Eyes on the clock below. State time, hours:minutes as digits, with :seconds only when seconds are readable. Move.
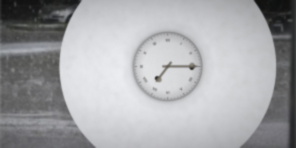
7:15
